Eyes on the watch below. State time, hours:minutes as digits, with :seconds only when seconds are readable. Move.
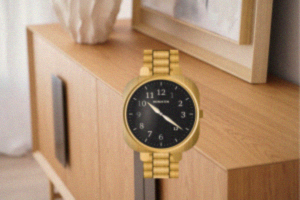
10:21
